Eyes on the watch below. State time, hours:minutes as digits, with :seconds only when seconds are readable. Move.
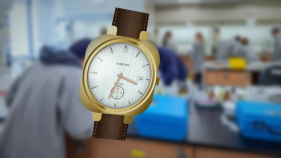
3:33
